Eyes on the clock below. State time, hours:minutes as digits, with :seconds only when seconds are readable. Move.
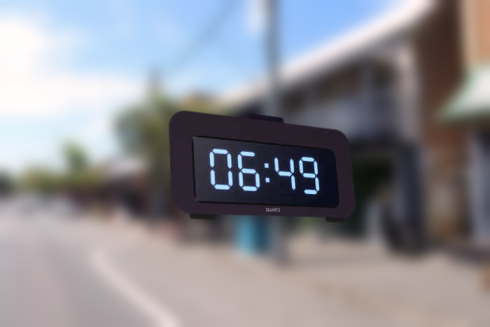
6:49
